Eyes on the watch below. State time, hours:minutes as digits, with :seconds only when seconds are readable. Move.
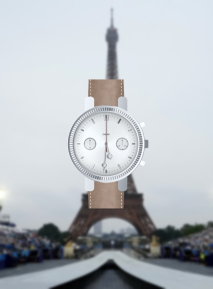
5:31
